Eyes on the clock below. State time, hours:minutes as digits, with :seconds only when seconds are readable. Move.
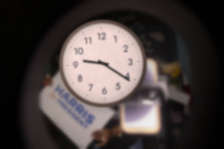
9:21
